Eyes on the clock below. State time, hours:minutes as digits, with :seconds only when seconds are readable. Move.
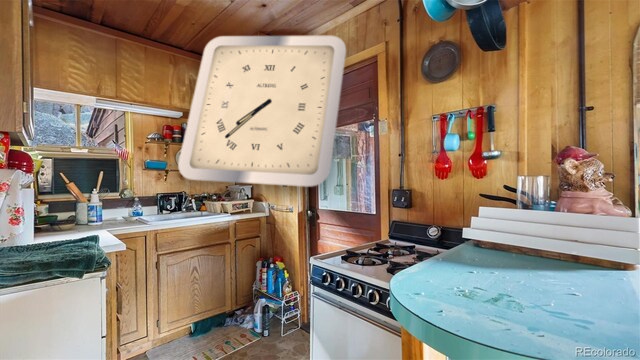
7:37
